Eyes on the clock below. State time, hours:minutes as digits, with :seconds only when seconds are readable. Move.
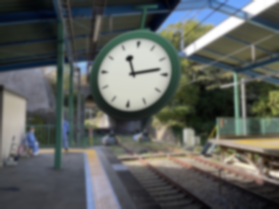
11:13
